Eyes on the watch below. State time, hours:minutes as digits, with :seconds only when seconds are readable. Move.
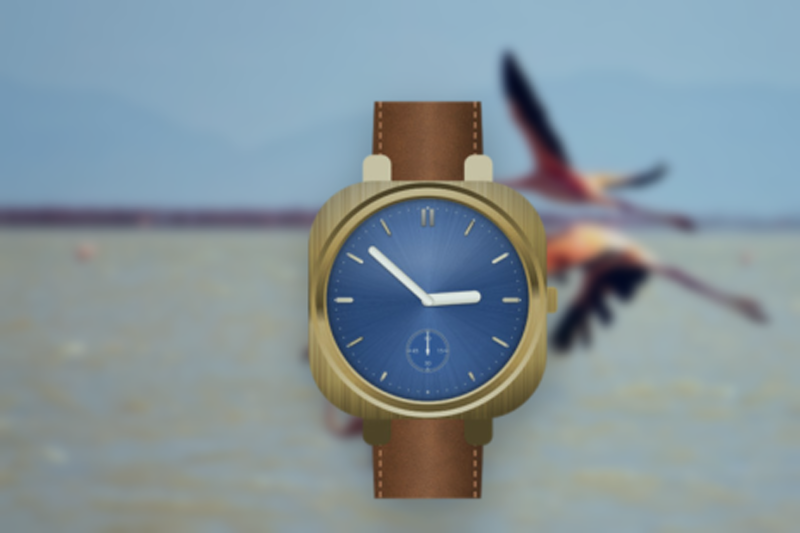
2:52
